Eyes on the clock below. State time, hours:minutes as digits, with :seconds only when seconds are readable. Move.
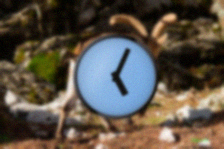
5:04
